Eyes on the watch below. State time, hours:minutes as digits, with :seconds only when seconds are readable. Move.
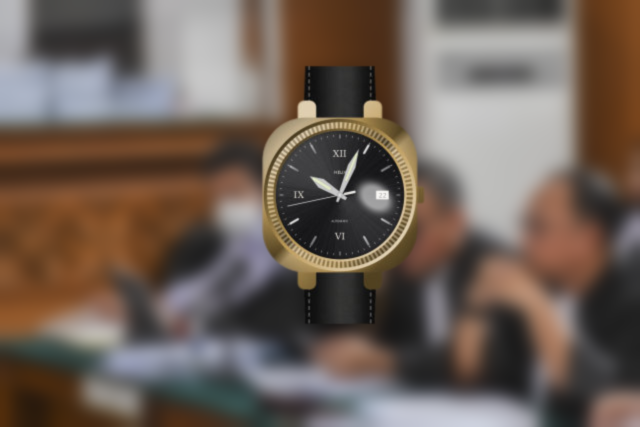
10:03:43
